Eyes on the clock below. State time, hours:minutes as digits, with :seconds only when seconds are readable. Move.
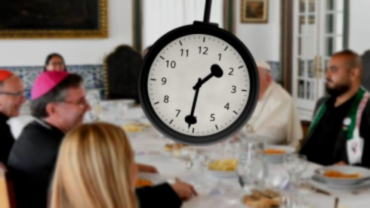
1:31
